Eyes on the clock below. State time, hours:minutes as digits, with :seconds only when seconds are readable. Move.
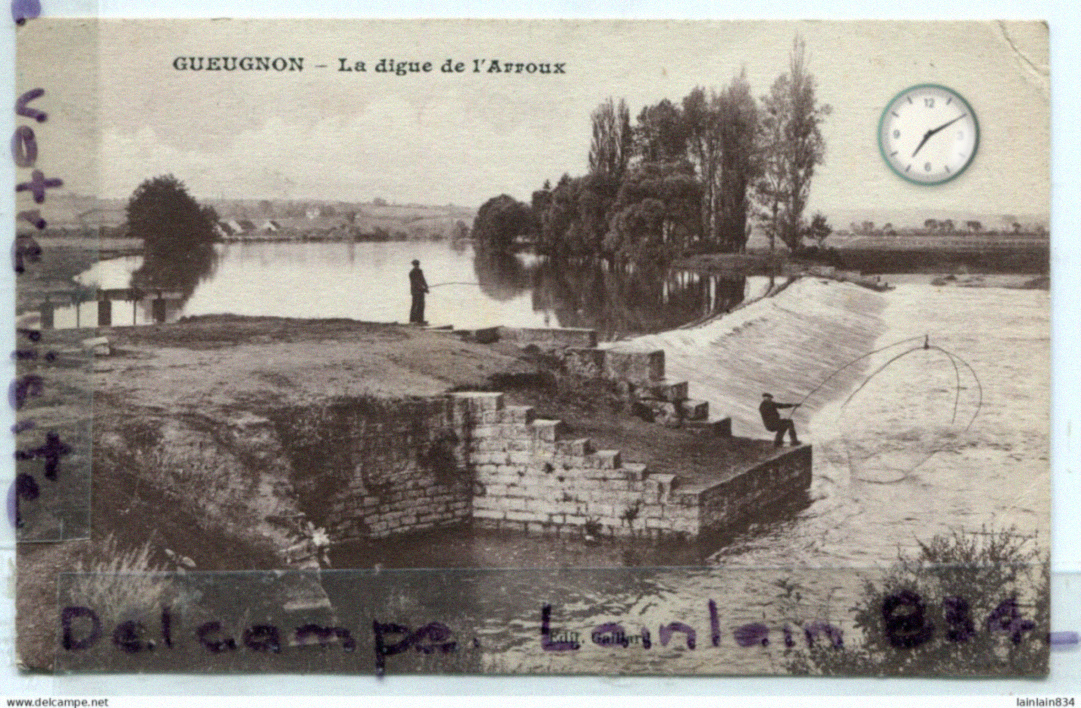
7:10
